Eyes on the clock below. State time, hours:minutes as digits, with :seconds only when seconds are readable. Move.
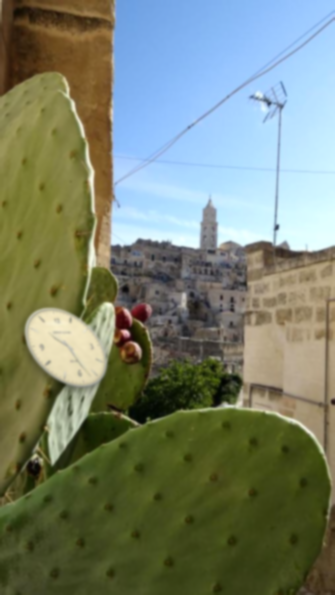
10:27
